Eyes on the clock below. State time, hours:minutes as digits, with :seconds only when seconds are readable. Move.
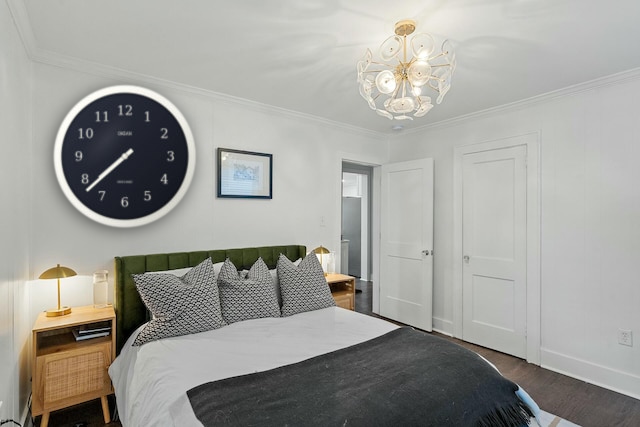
7:38
